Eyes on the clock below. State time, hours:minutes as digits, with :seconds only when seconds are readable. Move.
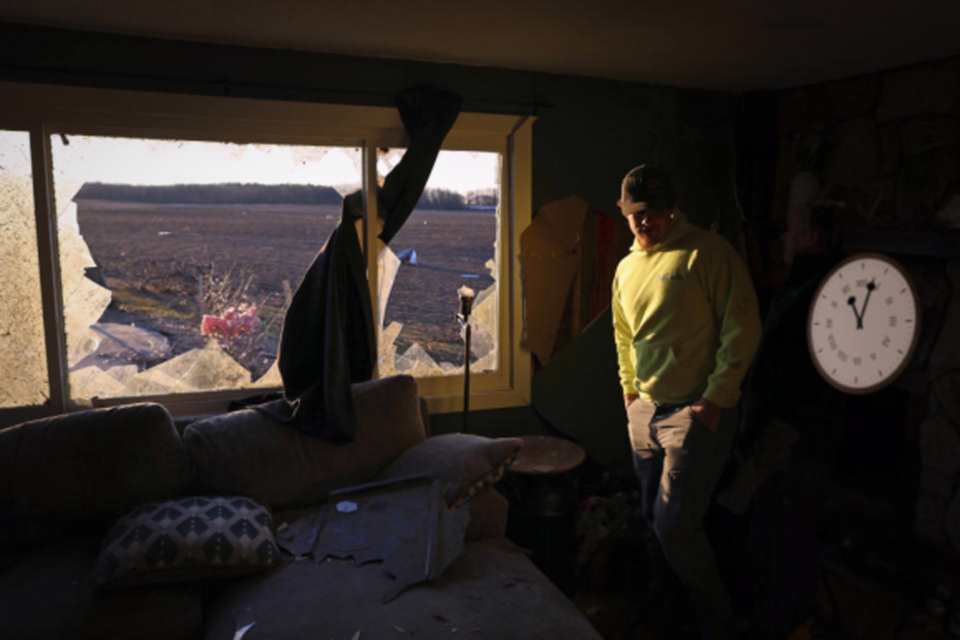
11:03
